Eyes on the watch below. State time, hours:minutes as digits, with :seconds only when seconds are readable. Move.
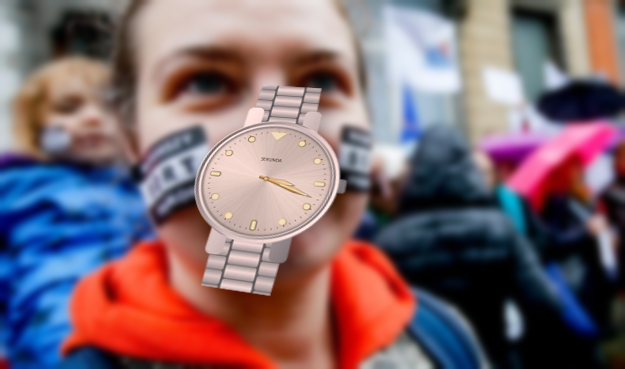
3:18
